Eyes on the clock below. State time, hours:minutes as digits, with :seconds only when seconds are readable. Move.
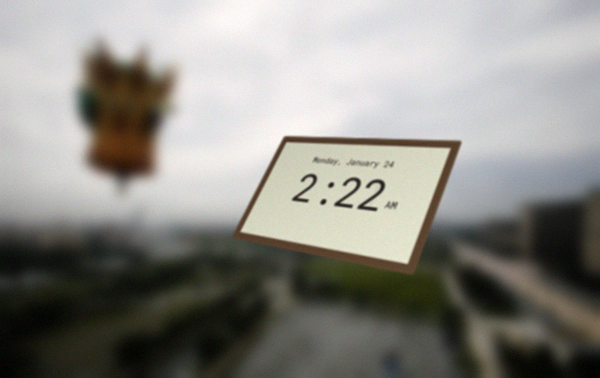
2:22
